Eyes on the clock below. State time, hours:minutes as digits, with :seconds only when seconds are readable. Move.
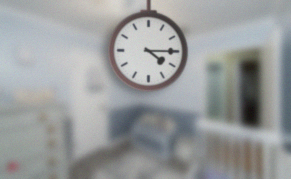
4:15
